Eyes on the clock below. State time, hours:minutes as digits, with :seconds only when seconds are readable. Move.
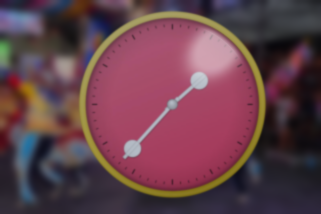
1:37
